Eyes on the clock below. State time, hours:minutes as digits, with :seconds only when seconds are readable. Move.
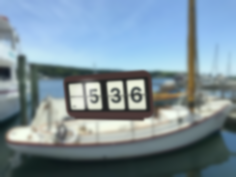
5:36
